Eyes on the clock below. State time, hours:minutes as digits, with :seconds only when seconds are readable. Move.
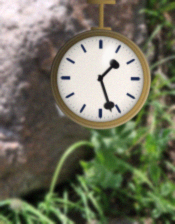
1:27
